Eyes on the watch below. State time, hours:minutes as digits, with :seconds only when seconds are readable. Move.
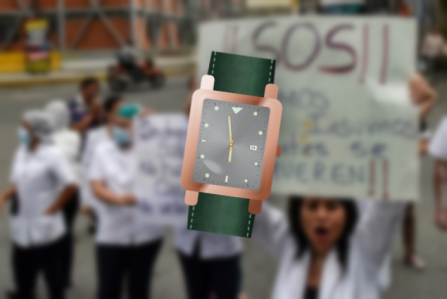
5:58
